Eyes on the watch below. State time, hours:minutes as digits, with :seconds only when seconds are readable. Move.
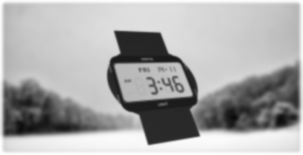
3:46
